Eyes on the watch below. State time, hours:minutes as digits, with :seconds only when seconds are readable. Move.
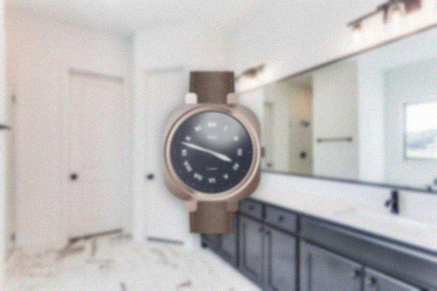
3:48
